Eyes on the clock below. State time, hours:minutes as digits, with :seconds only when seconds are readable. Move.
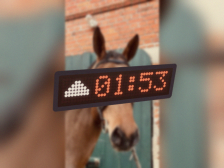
1:53
